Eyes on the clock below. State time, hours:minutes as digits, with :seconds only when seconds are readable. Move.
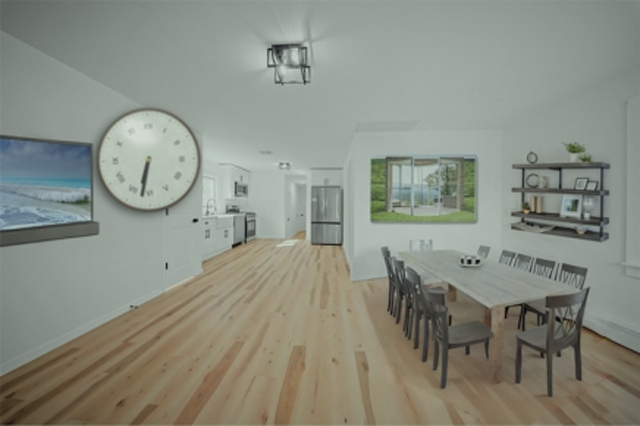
6:32
